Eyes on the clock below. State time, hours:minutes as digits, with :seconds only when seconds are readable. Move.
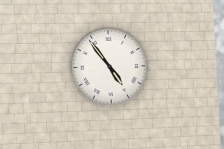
4:54
